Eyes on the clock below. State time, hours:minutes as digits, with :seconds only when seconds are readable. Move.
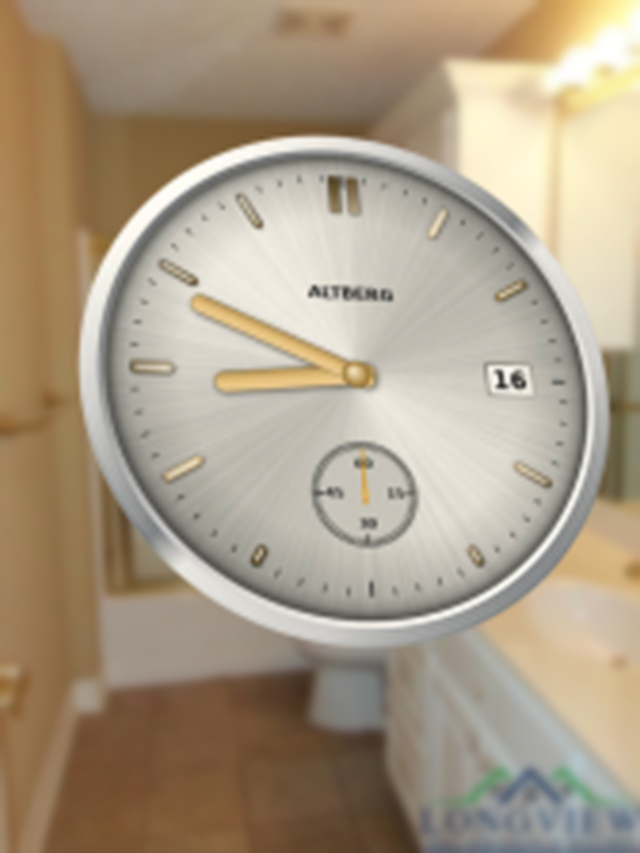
8:49
